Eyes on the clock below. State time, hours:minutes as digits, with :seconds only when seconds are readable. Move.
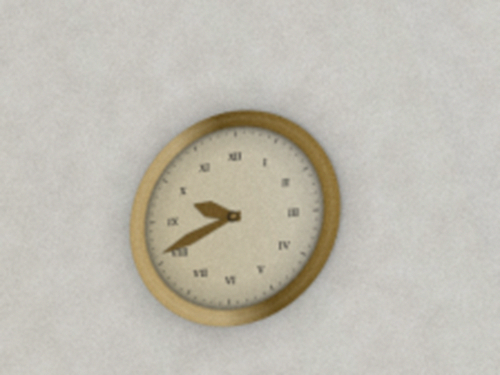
9:41
